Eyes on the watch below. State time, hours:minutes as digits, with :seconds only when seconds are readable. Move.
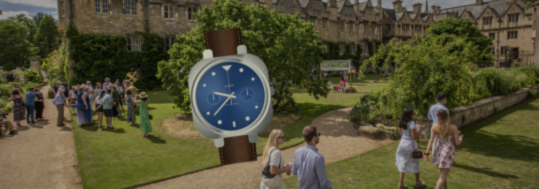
9:38
